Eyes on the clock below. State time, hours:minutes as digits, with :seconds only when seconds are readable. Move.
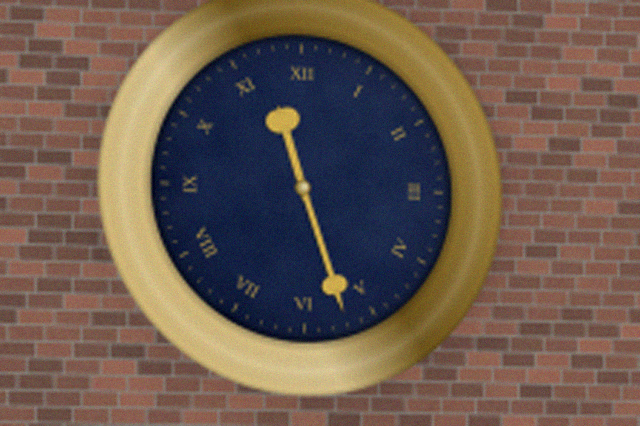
11:27
